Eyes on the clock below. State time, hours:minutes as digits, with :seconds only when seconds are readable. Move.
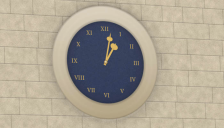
1:02
